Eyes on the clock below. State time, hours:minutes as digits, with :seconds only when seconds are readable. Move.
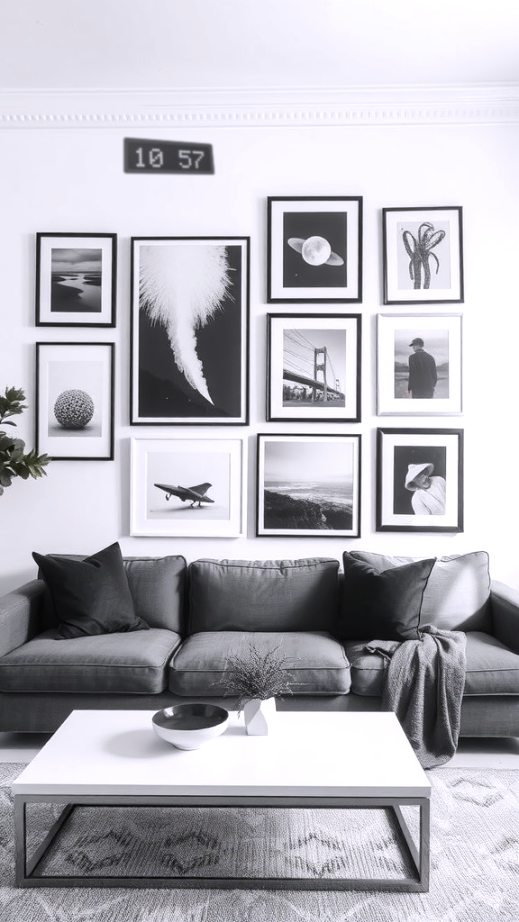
10:57
